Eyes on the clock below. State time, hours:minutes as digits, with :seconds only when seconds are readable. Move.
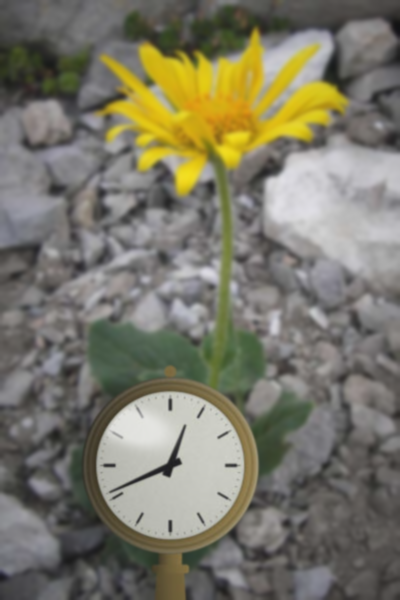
12:41
